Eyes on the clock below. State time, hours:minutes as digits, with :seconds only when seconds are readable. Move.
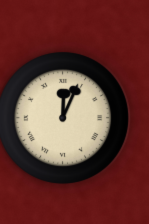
12:04
